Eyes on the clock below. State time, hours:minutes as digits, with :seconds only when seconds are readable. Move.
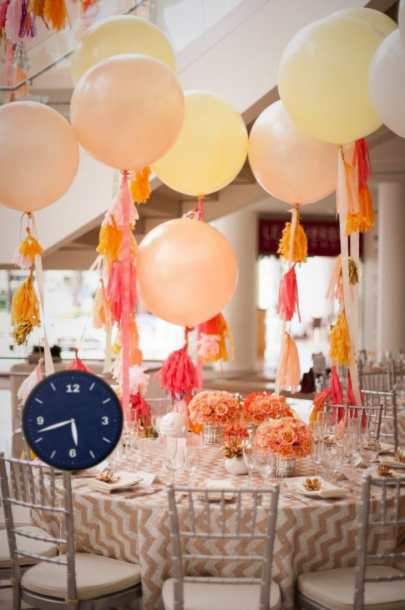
5:42
